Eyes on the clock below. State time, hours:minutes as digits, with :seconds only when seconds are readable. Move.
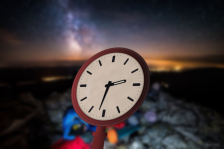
2:32
